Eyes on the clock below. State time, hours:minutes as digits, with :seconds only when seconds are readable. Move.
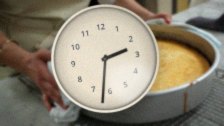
2:32
